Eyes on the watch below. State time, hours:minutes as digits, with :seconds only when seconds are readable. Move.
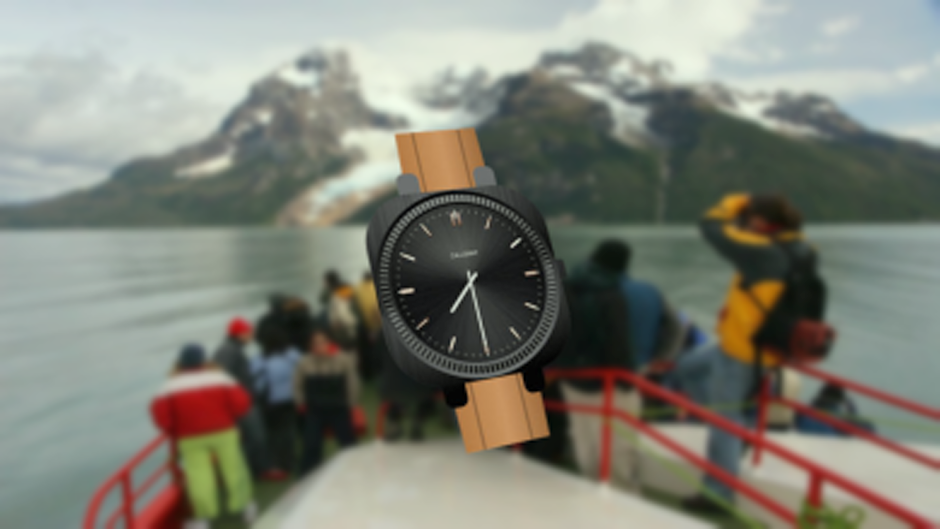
7:30
